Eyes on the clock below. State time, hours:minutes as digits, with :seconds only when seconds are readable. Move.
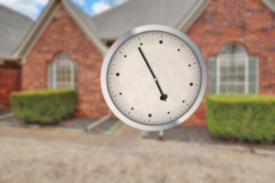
4:54
